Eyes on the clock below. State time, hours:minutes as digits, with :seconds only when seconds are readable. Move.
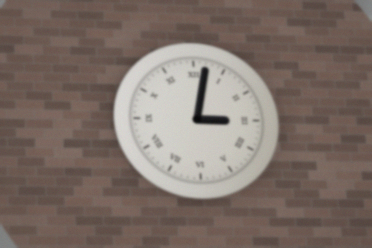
3:02
